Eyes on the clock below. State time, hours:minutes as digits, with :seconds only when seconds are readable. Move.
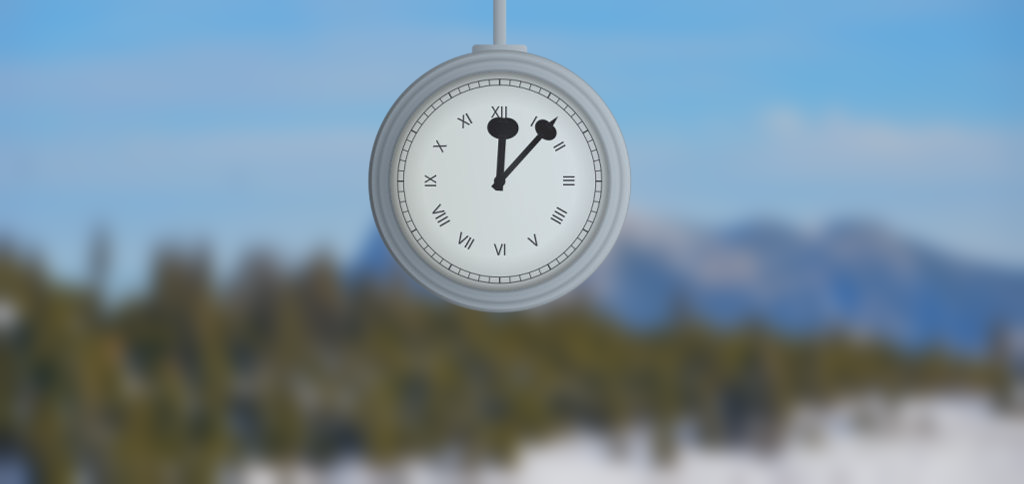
12:07
